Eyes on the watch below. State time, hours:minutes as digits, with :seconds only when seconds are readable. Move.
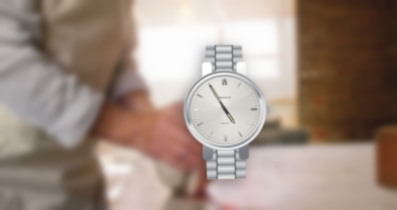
4:55
